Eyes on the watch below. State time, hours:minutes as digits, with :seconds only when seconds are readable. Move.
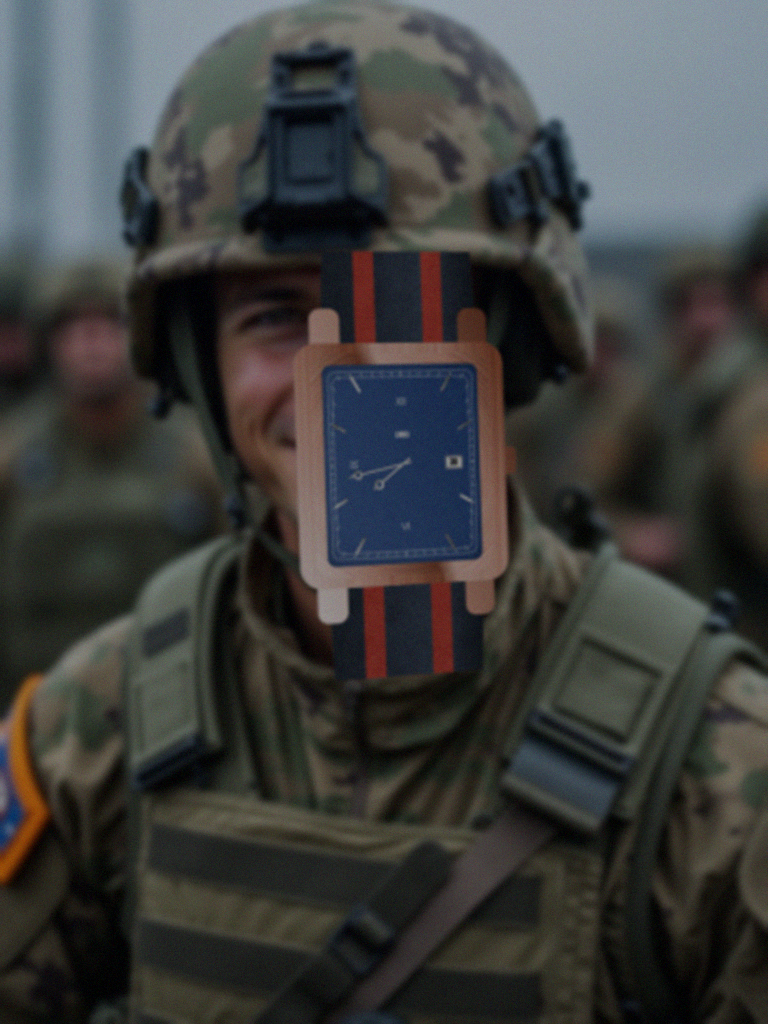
7:43
